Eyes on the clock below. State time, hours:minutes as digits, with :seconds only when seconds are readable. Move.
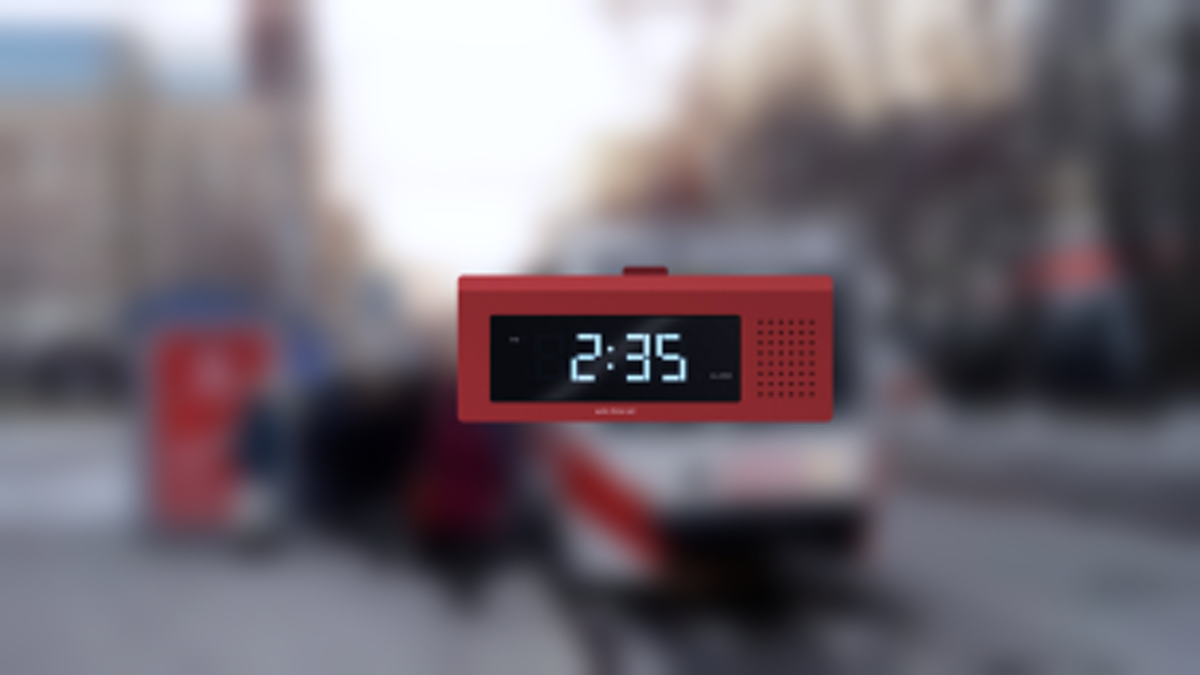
2:35
